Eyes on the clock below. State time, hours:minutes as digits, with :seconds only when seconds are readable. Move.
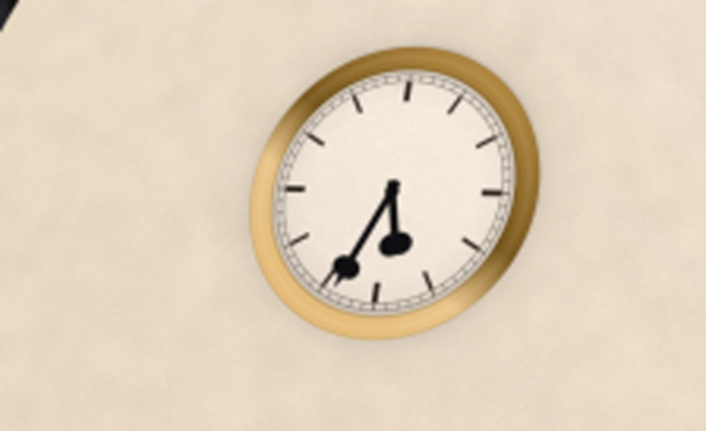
5:34
